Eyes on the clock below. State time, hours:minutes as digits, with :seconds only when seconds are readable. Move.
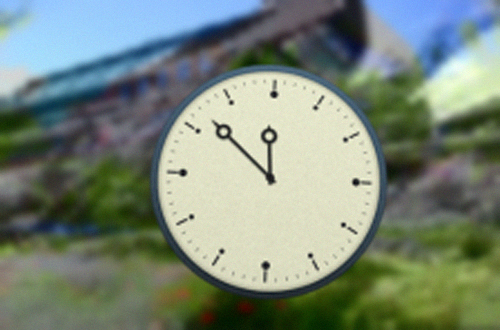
11:52
